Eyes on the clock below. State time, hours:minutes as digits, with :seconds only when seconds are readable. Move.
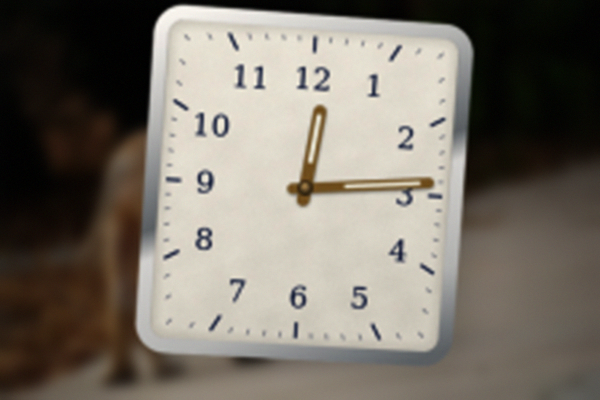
12:14
